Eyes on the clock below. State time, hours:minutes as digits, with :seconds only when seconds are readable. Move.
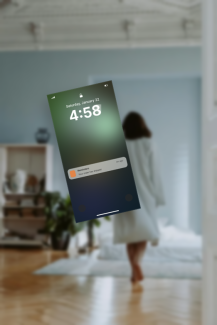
4:58
